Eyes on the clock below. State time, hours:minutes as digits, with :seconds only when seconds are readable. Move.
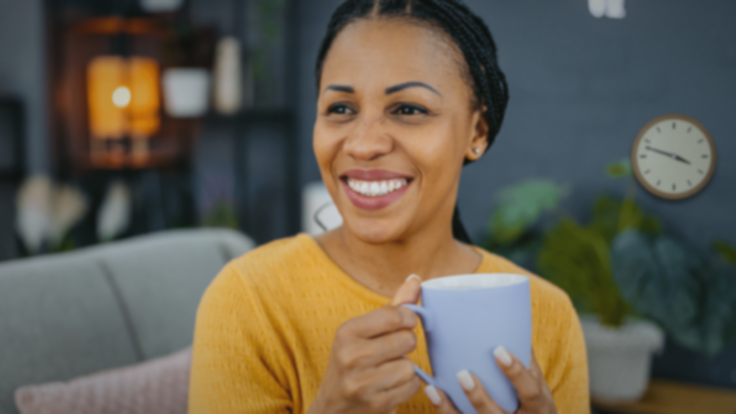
3:48
